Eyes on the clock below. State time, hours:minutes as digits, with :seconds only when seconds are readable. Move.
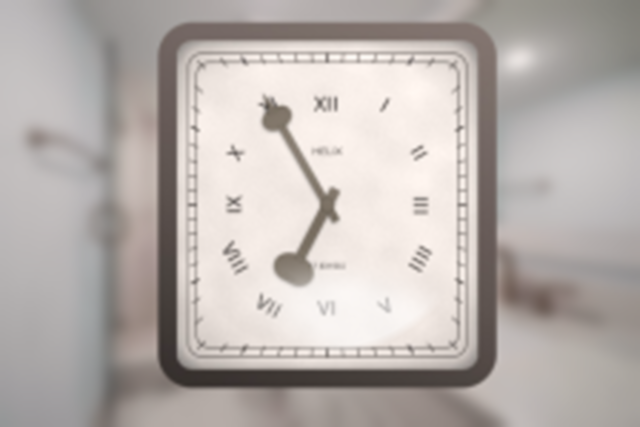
6:55
